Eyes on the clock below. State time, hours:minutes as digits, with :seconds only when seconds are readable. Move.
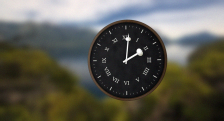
2:01
